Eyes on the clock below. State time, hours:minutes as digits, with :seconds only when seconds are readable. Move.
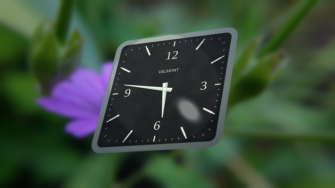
5:47
